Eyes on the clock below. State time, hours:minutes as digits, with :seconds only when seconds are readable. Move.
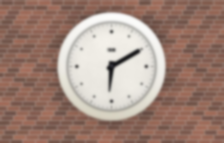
6:10
